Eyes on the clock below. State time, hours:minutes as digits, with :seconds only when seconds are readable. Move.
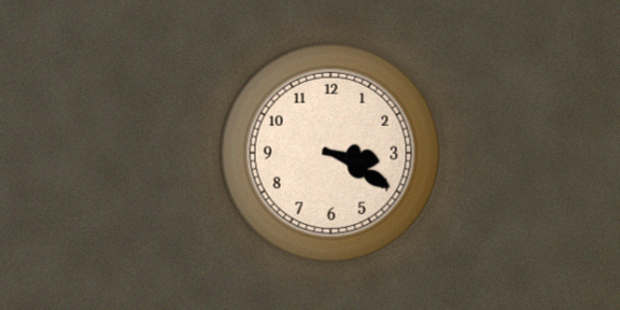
3:20
